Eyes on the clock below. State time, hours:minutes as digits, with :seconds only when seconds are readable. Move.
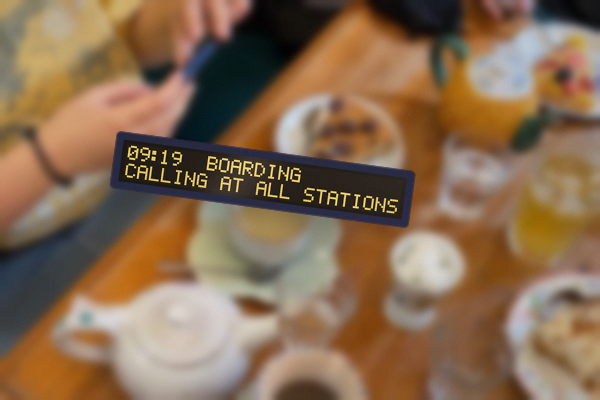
9:19
